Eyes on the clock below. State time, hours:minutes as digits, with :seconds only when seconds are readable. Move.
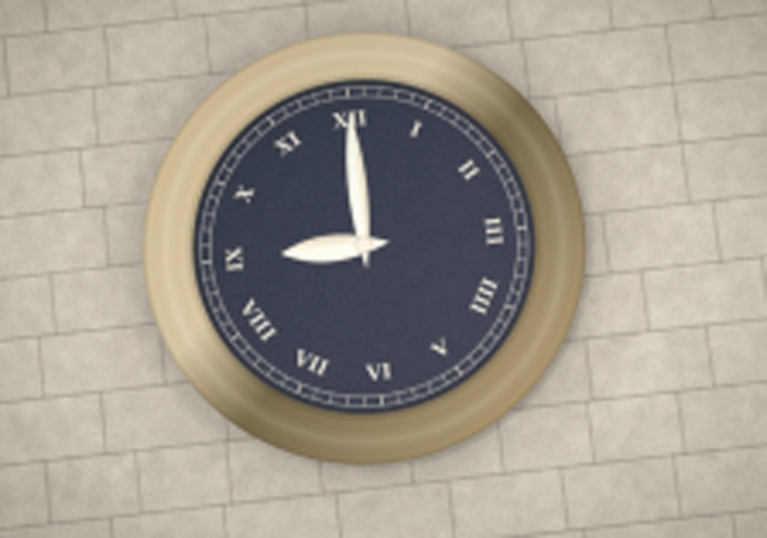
9:00
